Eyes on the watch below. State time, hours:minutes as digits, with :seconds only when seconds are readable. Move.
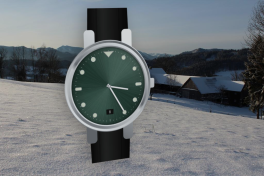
3:25
